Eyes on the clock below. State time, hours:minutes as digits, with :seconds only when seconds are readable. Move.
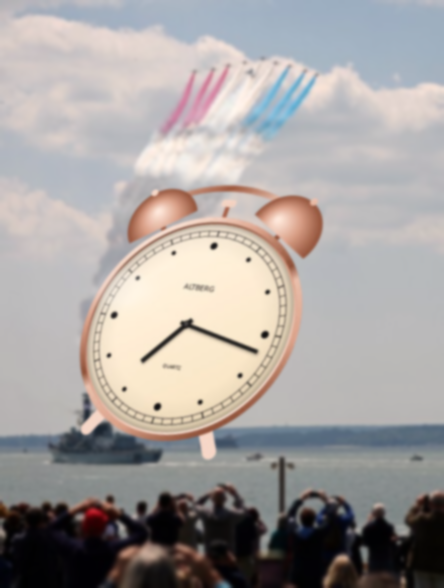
7:17
